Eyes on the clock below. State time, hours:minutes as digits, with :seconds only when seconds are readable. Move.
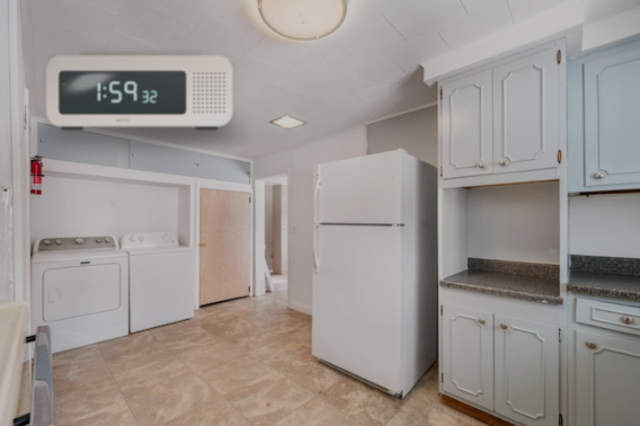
1:59:32
